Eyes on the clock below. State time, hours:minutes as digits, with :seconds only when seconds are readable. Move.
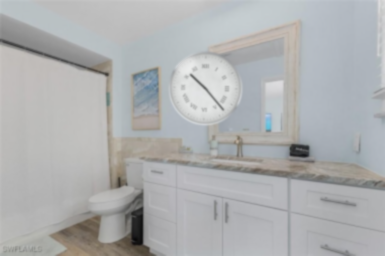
10:23
